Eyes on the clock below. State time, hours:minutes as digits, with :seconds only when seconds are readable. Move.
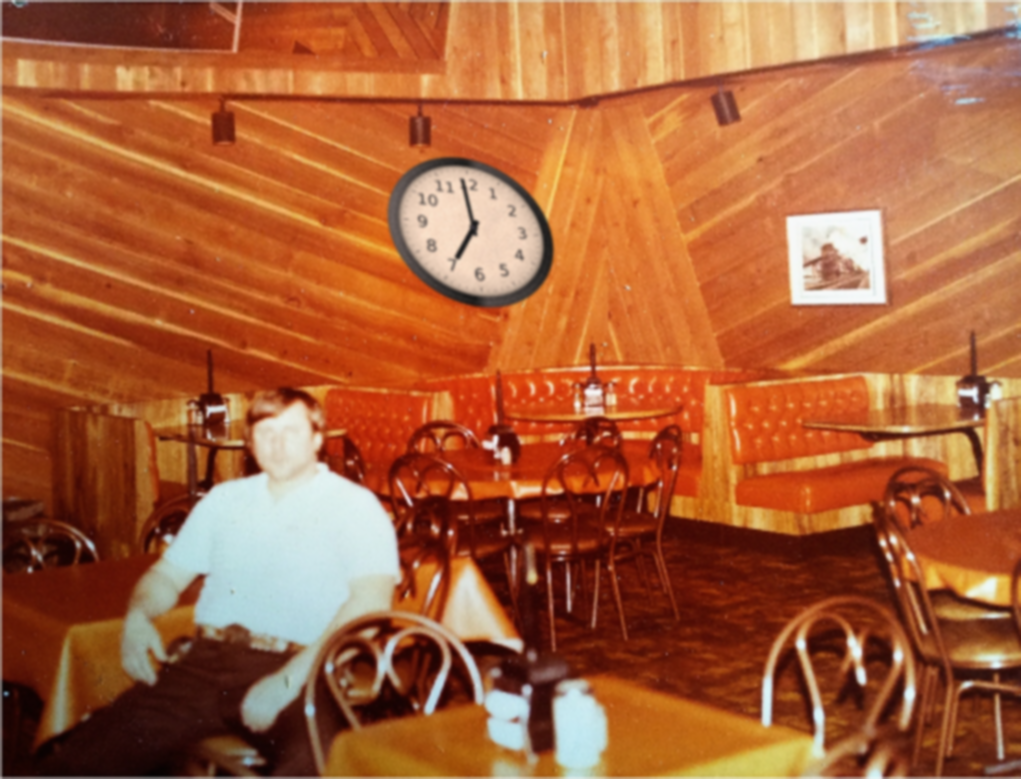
6:59
